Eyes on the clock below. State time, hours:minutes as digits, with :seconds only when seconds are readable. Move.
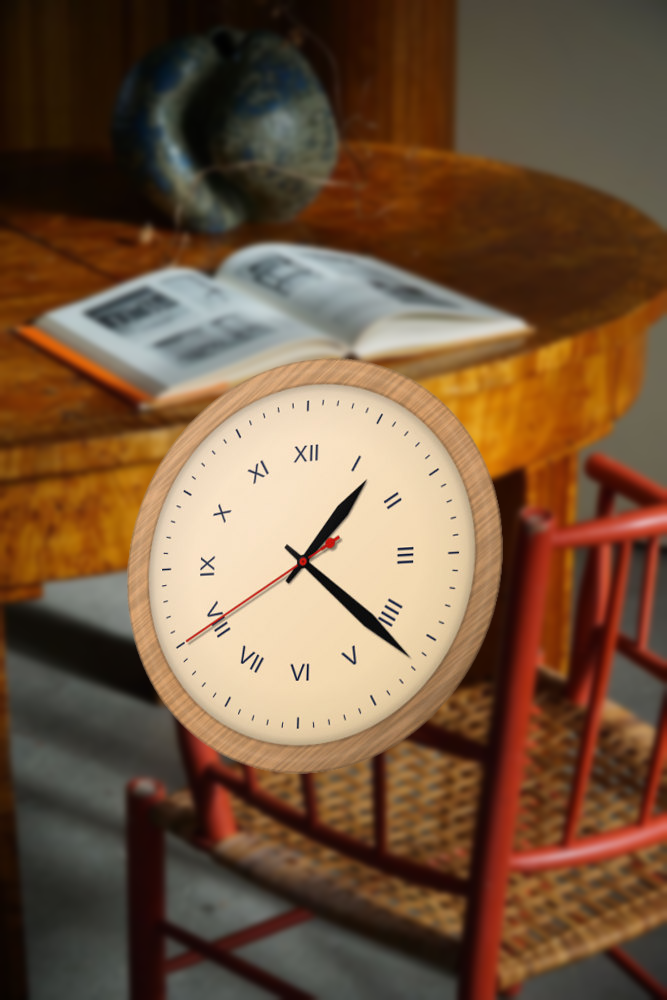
1:21:40
